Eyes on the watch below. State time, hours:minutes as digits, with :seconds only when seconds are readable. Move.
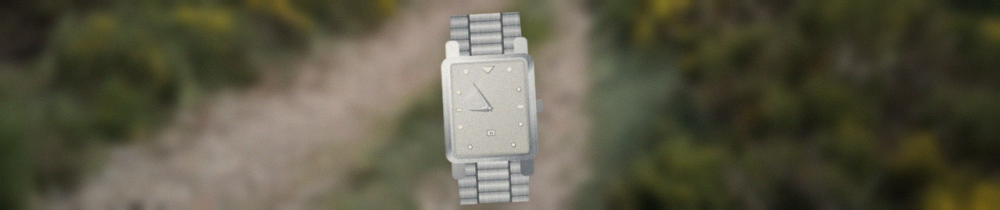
8:55
